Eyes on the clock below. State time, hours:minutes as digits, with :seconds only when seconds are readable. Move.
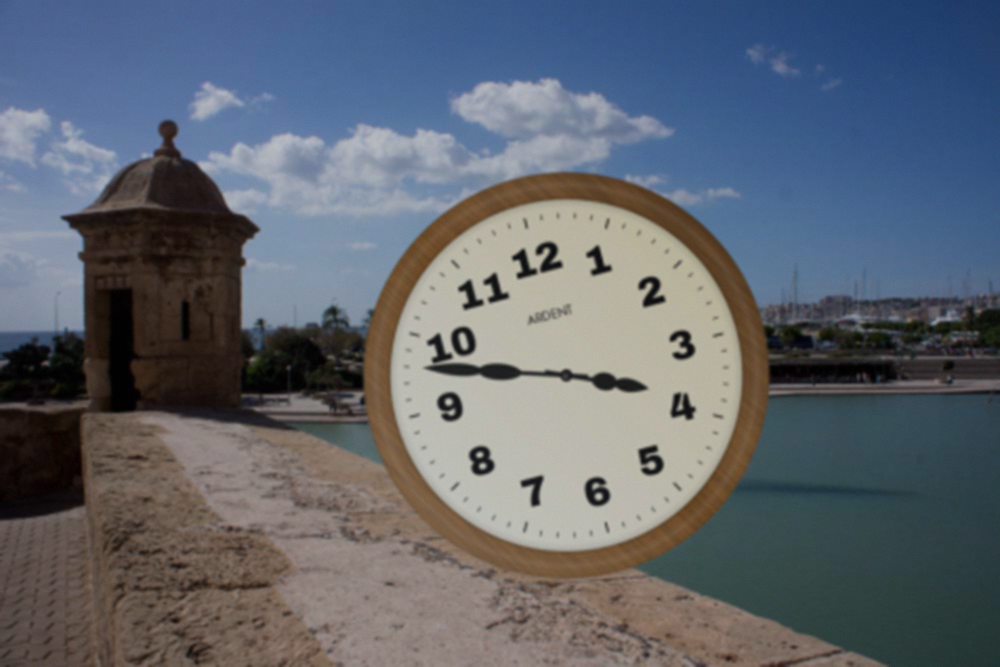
3:48
